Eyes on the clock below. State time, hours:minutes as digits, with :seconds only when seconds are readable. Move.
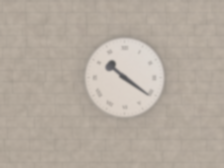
10:21
